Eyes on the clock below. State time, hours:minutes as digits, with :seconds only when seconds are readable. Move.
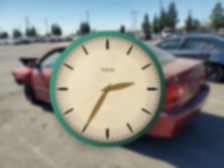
2:35
